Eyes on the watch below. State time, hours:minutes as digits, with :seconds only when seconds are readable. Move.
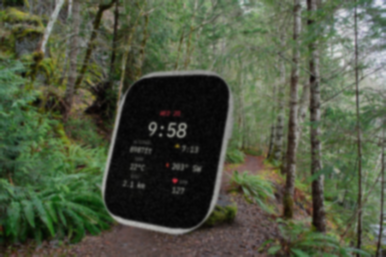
9:58
